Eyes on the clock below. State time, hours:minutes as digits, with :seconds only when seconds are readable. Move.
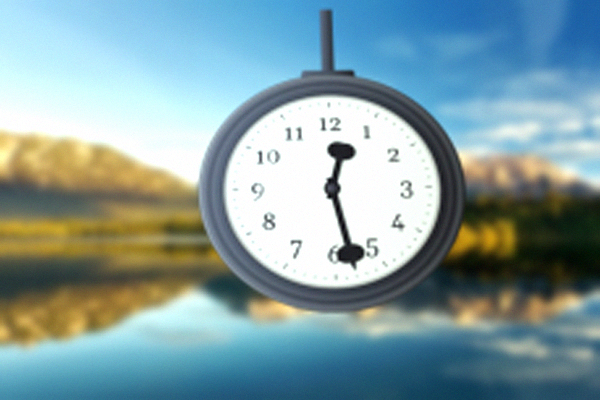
12:28
